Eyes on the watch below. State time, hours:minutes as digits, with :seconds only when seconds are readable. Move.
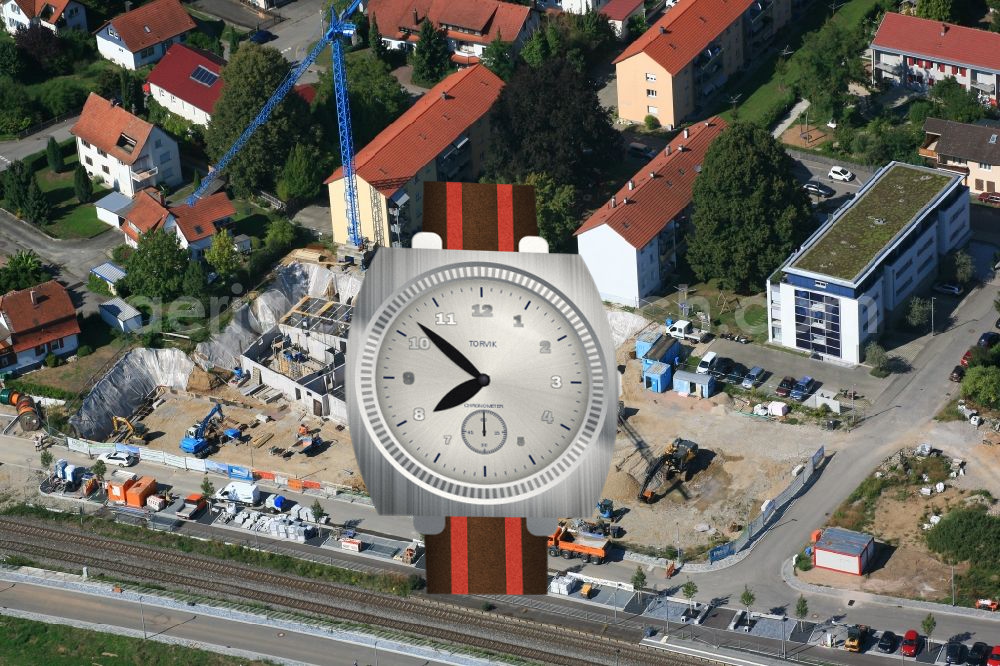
7:52
